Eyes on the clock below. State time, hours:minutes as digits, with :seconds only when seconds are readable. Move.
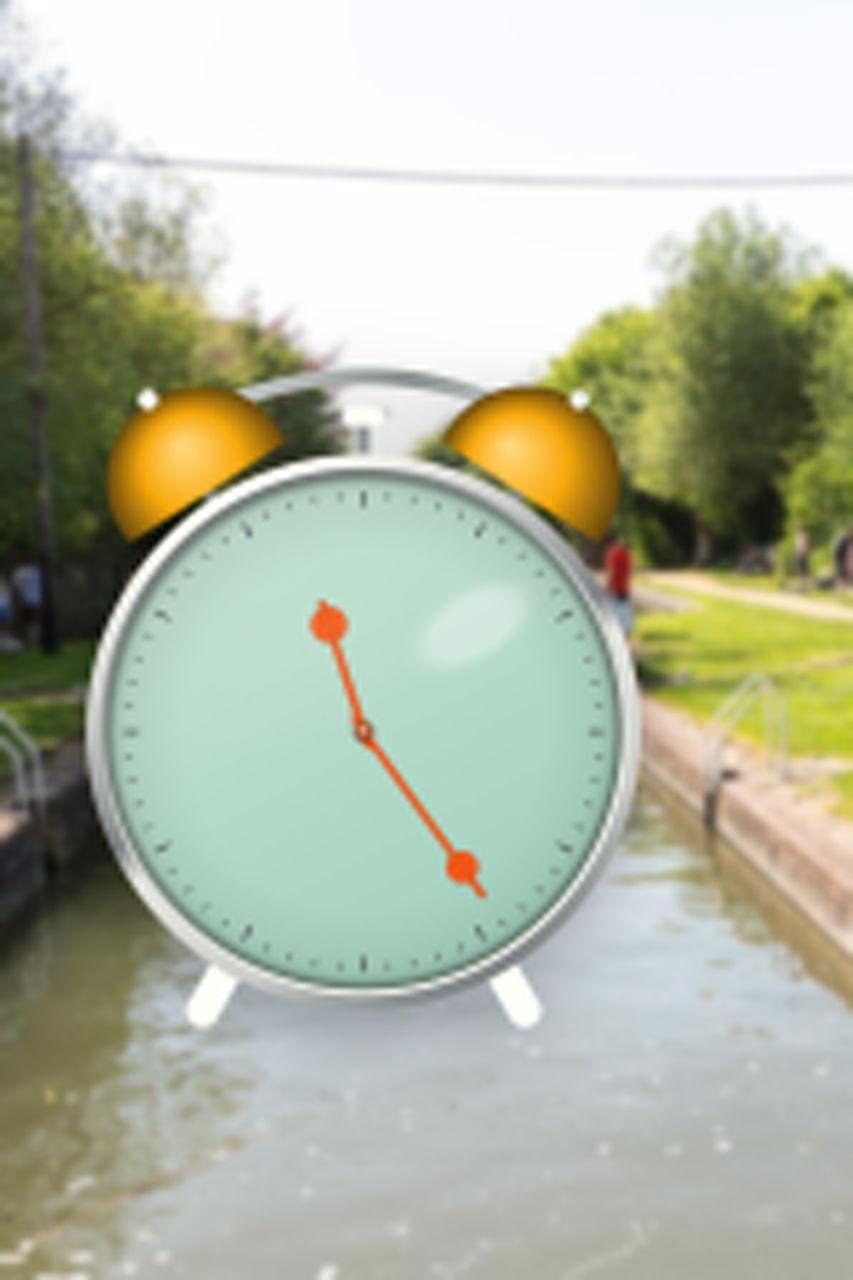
11:24
